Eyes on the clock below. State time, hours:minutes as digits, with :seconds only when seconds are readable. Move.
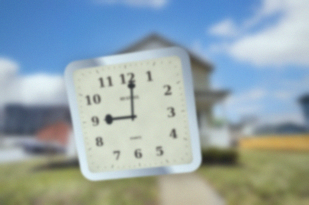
9:01
